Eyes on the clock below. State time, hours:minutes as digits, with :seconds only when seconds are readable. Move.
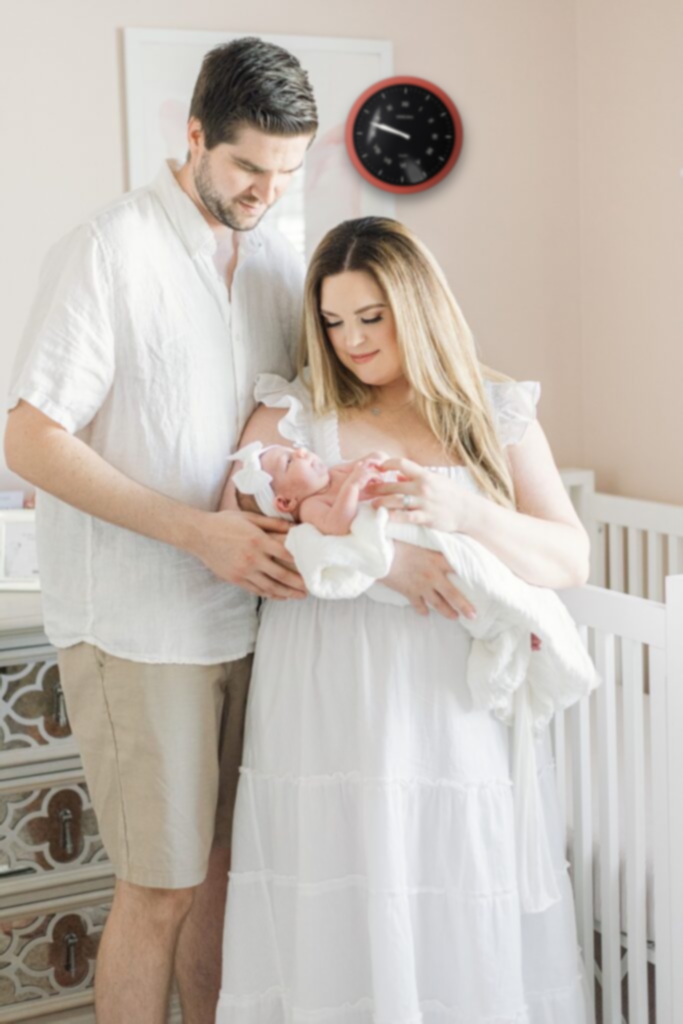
9:48
